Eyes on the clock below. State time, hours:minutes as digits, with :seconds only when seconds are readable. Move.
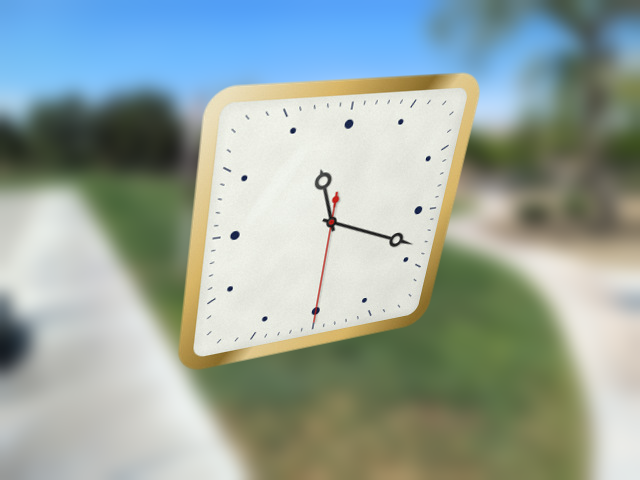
11:18:30
